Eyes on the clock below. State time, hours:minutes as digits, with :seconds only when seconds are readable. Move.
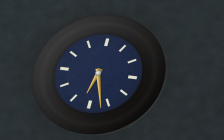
6:27
